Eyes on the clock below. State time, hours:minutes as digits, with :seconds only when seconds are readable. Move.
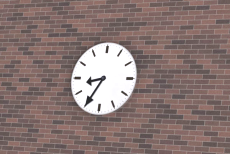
8:35
